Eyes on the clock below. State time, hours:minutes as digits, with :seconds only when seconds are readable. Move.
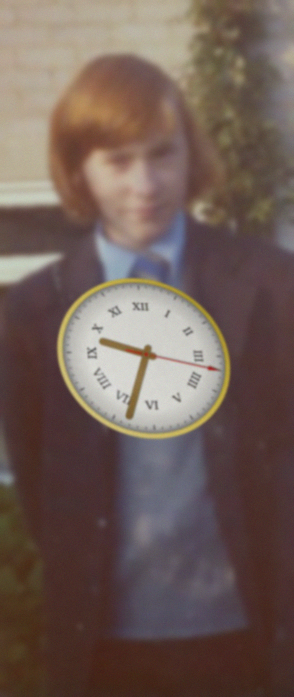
9:33:17
